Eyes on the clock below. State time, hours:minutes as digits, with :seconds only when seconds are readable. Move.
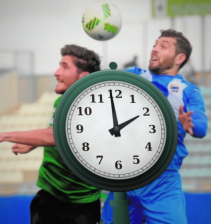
1:59
